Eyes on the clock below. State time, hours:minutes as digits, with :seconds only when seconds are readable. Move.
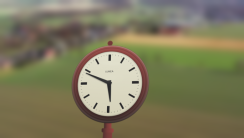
5:49
